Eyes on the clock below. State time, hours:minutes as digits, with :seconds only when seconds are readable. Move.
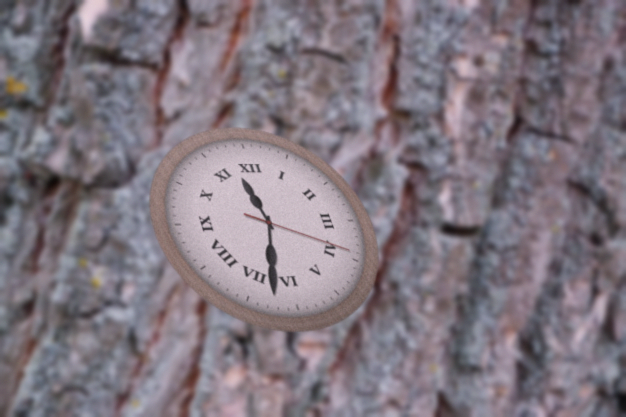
11:32:19
